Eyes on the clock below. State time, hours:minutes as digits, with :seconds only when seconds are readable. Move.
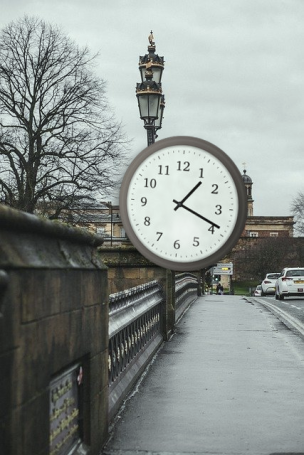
1:19
